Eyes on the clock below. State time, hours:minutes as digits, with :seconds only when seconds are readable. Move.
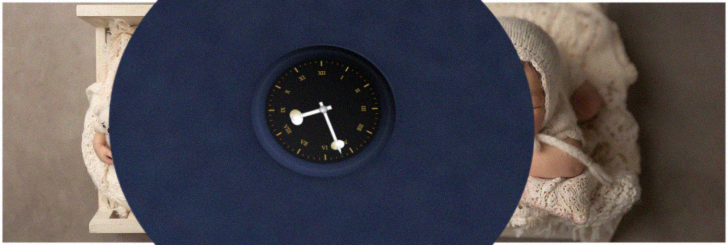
8:27
